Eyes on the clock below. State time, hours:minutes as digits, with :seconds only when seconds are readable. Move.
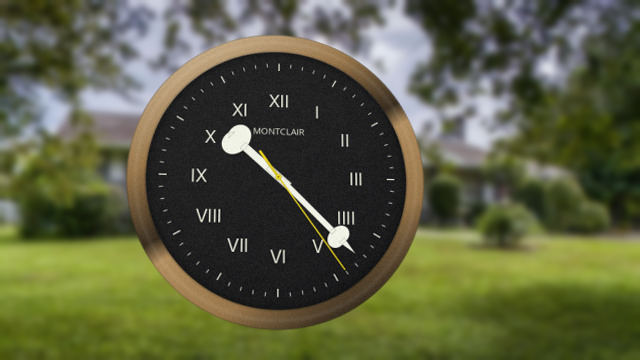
10:22:24
